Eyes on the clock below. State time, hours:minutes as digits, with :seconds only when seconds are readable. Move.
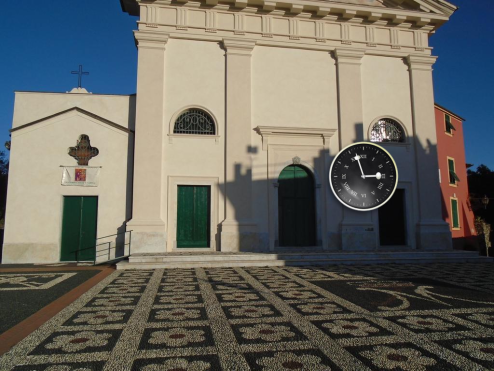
2:57
